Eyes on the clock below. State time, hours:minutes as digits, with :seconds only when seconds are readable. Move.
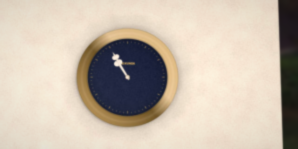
10:55
